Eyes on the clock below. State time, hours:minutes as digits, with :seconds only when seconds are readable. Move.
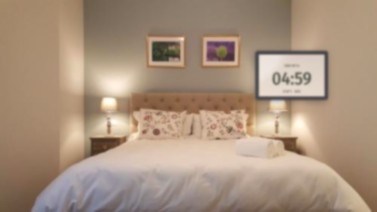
4:59
